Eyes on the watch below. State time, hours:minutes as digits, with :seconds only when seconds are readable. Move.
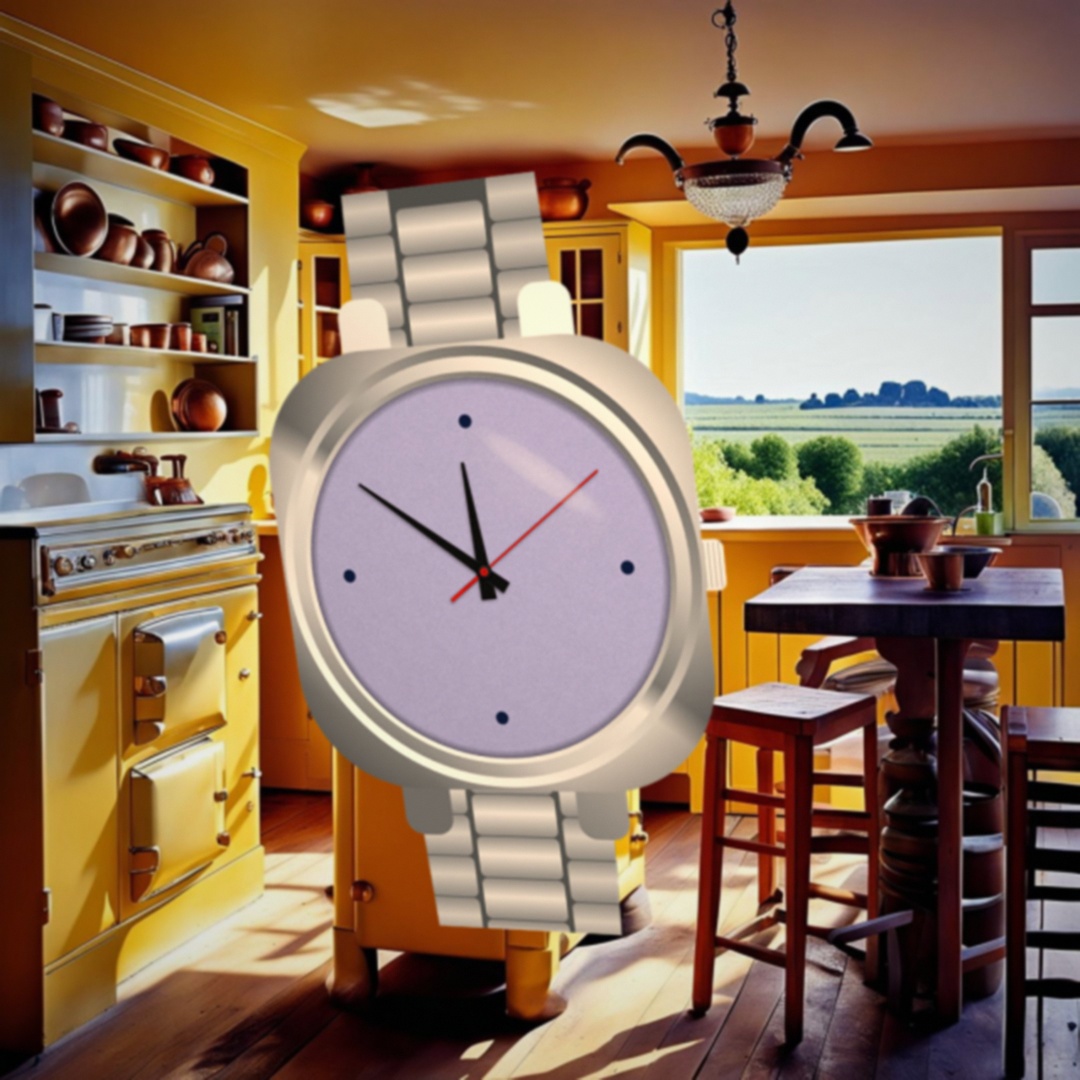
11:51:09
